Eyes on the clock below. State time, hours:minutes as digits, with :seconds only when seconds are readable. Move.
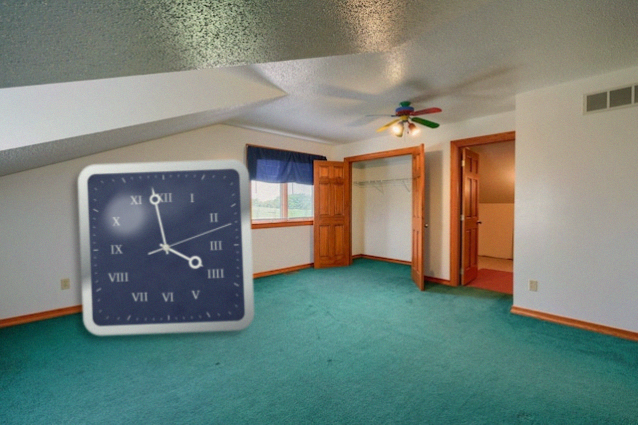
3:58:12
